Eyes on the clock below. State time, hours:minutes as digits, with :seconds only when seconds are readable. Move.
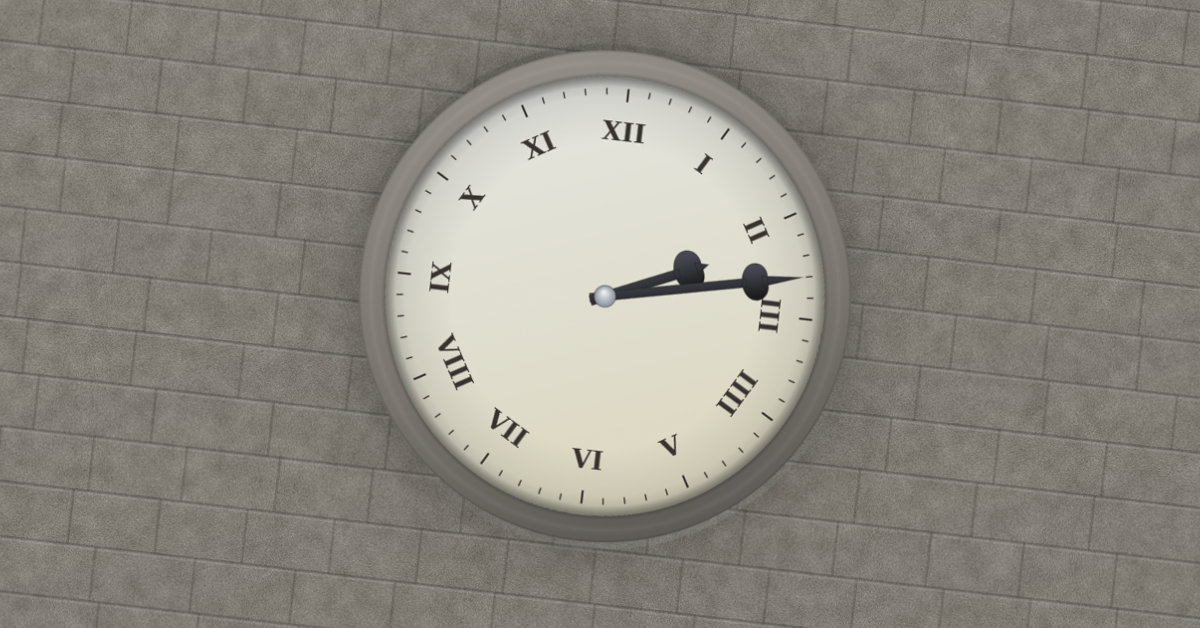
2:13
